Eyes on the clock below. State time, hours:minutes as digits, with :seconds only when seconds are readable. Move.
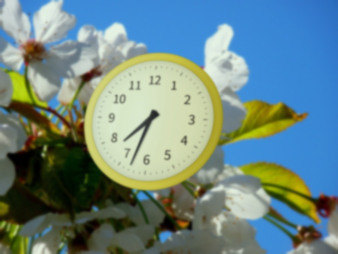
7:33
